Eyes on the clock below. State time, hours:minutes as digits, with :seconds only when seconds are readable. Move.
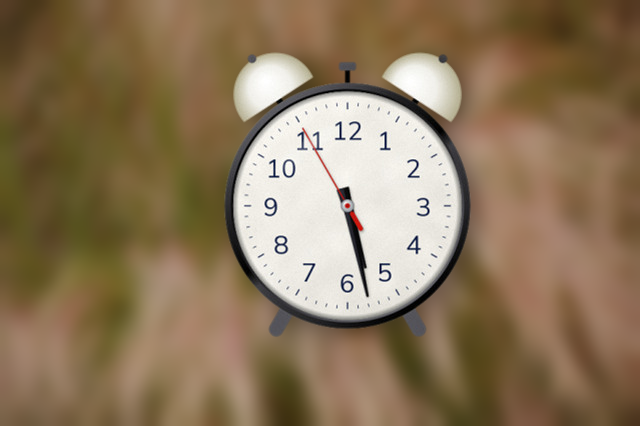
5:27:55
